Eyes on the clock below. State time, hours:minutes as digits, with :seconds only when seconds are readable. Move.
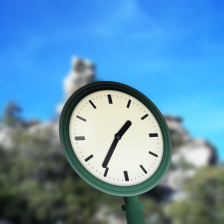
1:36
